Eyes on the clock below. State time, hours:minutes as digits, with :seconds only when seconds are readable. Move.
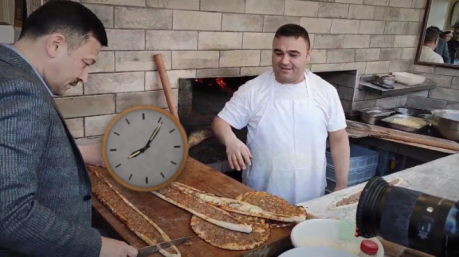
8:06
